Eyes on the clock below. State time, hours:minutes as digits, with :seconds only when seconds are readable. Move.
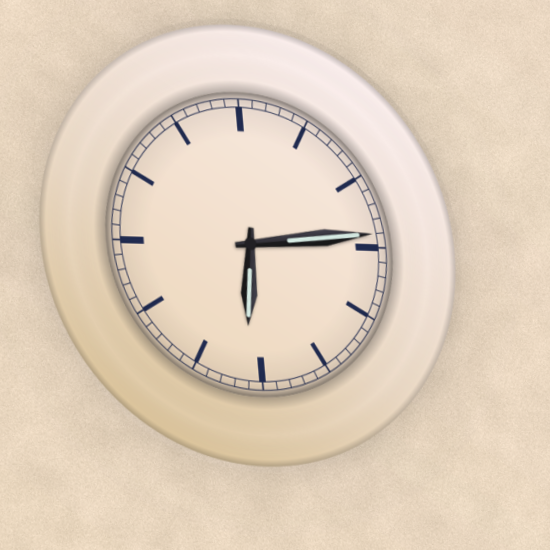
6:14
